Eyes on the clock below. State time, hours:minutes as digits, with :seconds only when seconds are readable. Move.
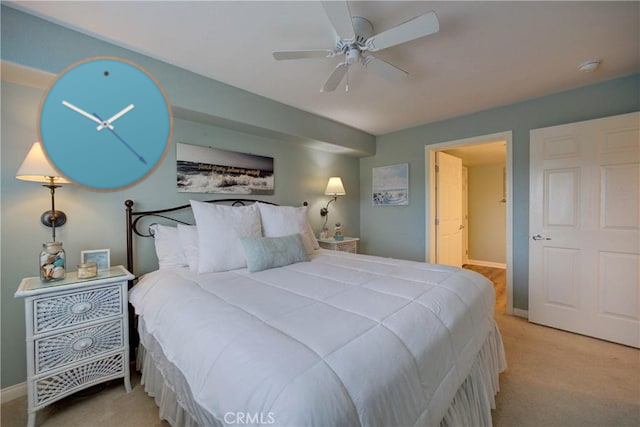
1:49:22
